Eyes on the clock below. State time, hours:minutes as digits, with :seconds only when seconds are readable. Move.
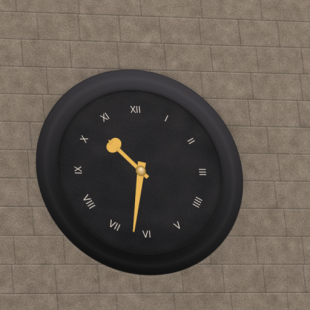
10:32
